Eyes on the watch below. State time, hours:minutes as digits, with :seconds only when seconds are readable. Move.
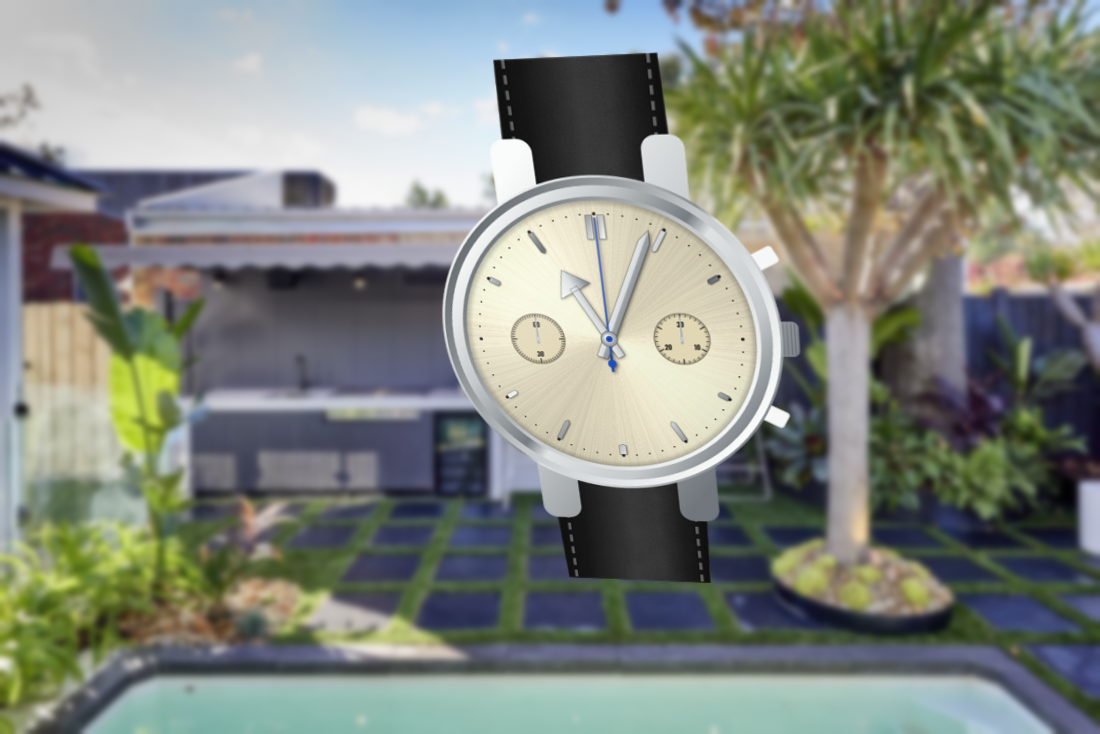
11:04
